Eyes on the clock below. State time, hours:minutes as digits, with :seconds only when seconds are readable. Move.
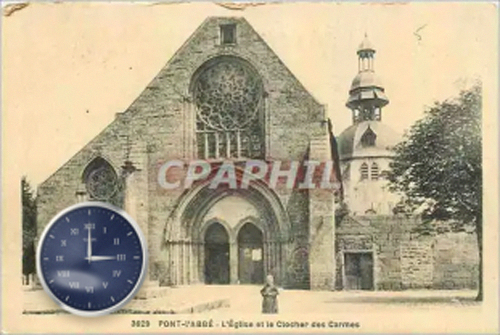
3:00
